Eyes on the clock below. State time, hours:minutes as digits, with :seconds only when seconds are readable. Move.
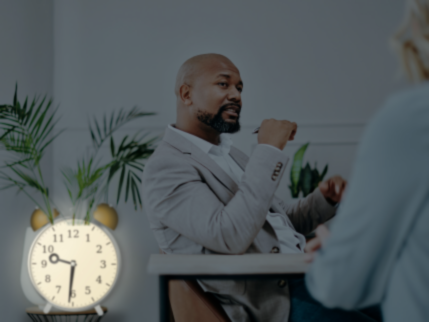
9:31
